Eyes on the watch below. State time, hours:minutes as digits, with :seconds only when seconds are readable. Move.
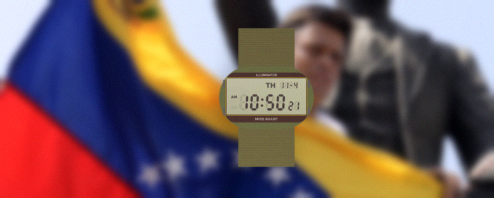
10:50:21
